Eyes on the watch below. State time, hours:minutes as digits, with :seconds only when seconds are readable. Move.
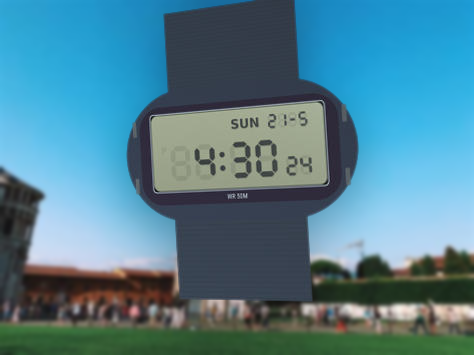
4:30:24
